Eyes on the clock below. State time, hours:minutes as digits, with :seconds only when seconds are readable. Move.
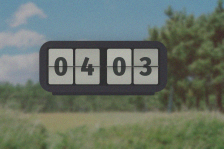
4:03
